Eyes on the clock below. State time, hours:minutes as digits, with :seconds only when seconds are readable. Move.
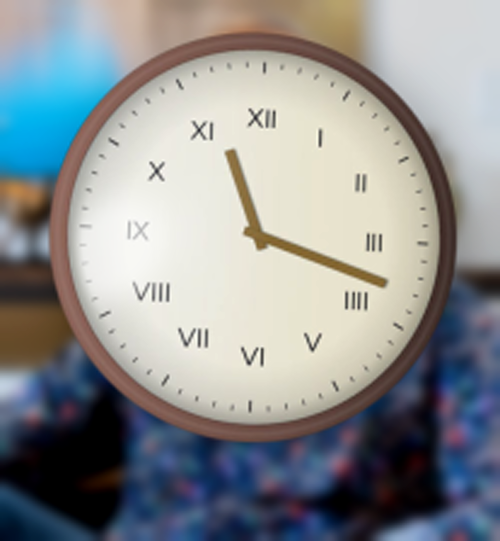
11:18
